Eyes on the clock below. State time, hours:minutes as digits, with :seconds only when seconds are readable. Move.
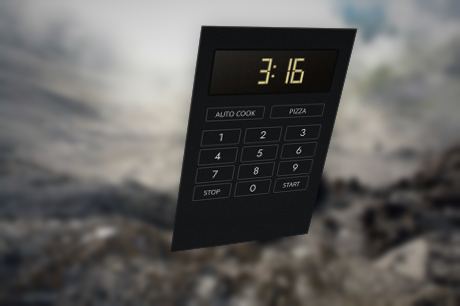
3:16
